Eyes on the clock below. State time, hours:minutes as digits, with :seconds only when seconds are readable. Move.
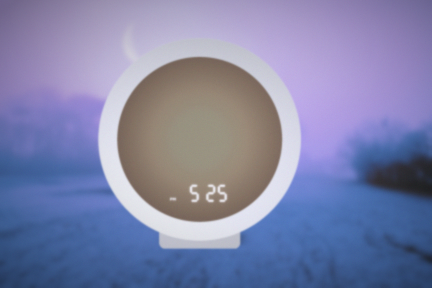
5:25
